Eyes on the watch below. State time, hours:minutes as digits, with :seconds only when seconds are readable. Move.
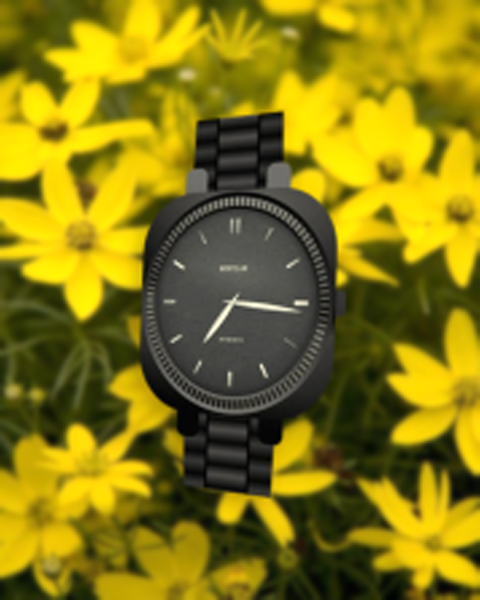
7:16
